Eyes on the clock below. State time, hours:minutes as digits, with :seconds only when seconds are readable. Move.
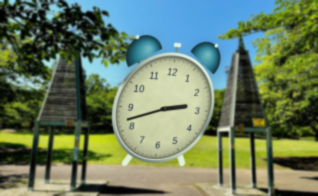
2:42
